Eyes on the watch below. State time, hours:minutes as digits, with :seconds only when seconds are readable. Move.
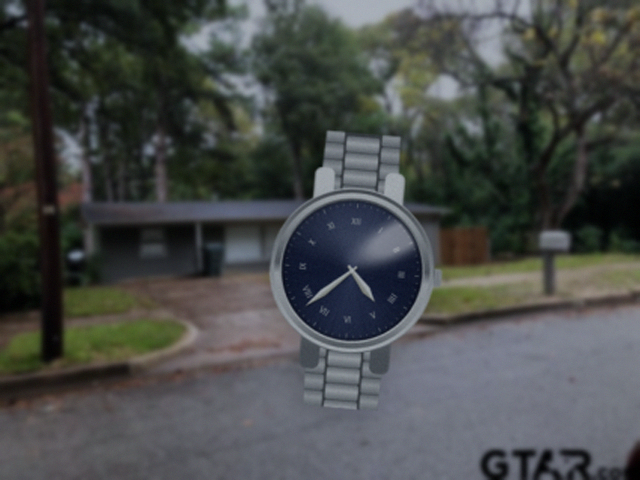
4:38
